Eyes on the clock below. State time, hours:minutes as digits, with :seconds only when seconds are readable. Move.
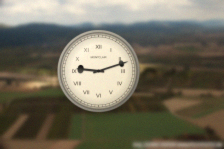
9:12
